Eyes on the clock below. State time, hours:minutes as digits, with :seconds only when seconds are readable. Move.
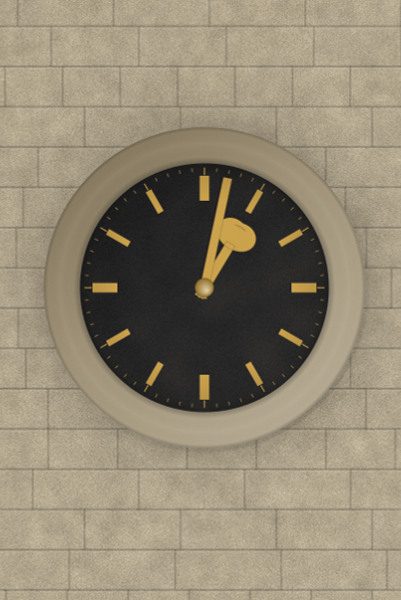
1:02
